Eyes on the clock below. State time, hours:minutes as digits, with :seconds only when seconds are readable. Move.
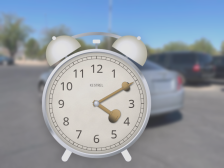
4:10
